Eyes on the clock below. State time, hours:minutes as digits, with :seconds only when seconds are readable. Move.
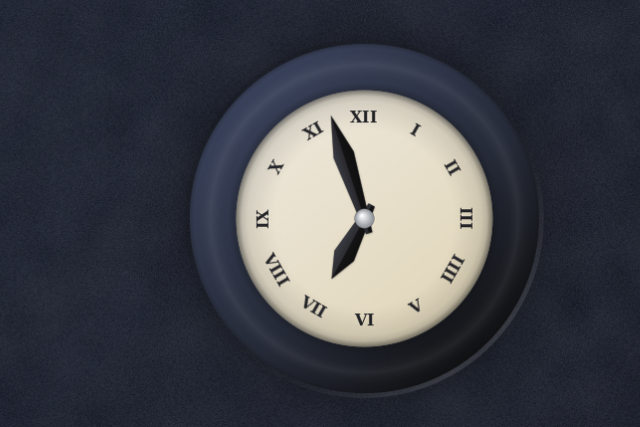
6:57
